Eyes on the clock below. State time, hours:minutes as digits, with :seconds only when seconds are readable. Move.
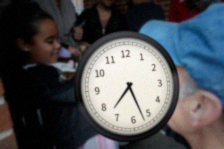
7:27
